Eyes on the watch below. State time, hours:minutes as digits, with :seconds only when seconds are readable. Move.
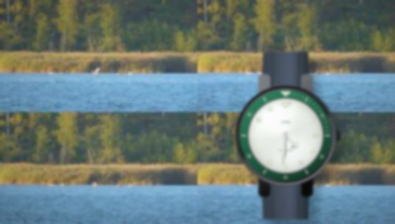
4:31
